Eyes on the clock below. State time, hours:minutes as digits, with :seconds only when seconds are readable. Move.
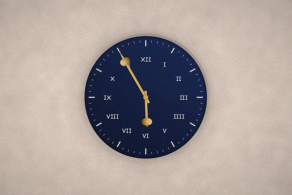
5:55
